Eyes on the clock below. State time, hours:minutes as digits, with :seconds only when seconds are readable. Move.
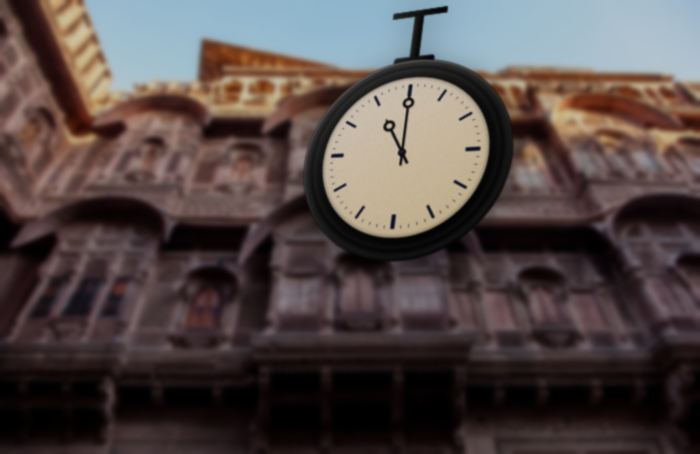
11:00
